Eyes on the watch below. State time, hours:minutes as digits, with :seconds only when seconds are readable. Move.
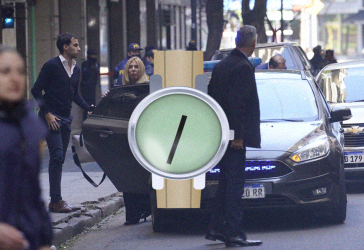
12:33
